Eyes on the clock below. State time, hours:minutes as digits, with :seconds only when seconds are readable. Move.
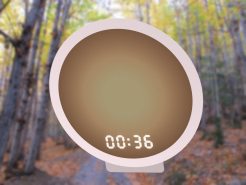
0:36
